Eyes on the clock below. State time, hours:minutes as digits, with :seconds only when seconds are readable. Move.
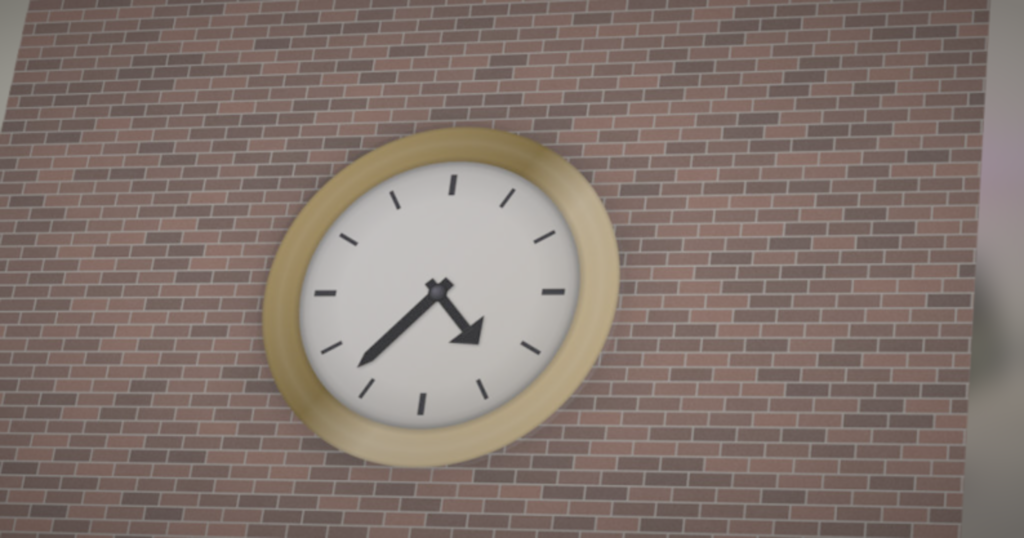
4:37
